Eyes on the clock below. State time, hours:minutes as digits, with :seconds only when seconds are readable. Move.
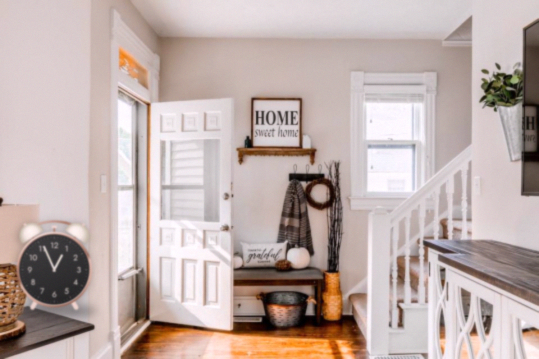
12:56
